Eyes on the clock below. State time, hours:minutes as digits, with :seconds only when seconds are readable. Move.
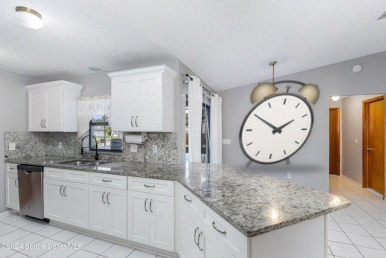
1:50
